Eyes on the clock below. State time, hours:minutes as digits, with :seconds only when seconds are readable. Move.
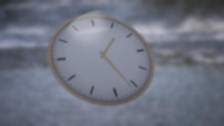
1:26
